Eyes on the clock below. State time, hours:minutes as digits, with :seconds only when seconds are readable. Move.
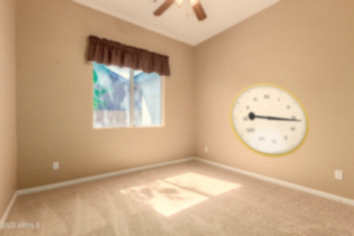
9:16
